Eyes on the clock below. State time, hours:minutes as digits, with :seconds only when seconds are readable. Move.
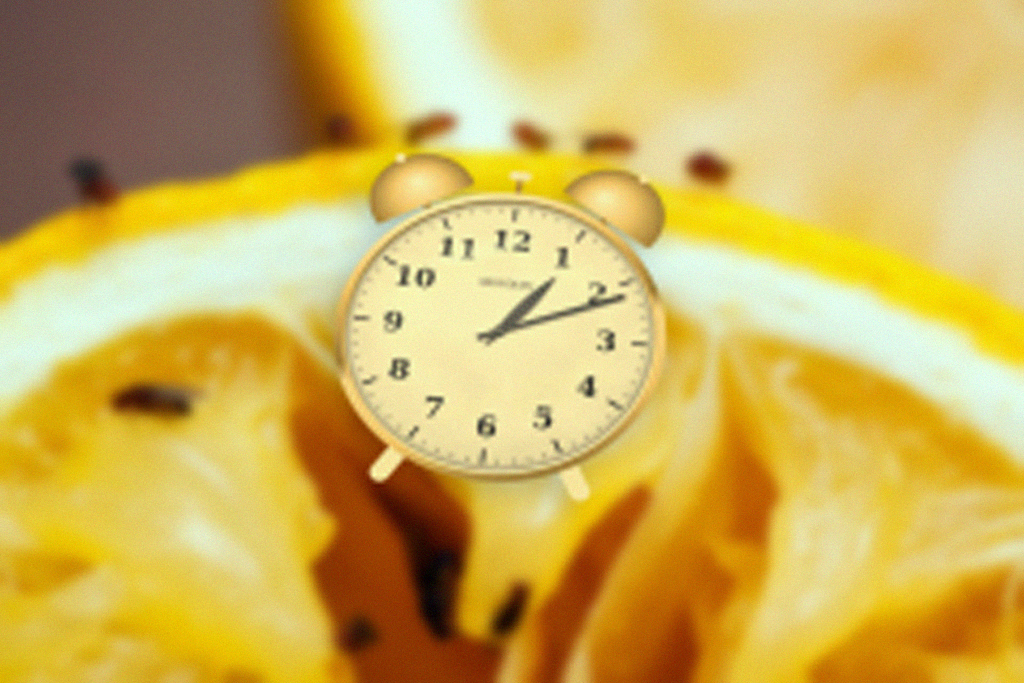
1:11
